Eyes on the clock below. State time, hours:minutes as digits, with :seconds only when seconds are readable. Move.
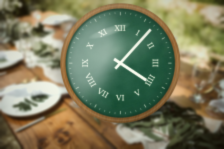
4:07
